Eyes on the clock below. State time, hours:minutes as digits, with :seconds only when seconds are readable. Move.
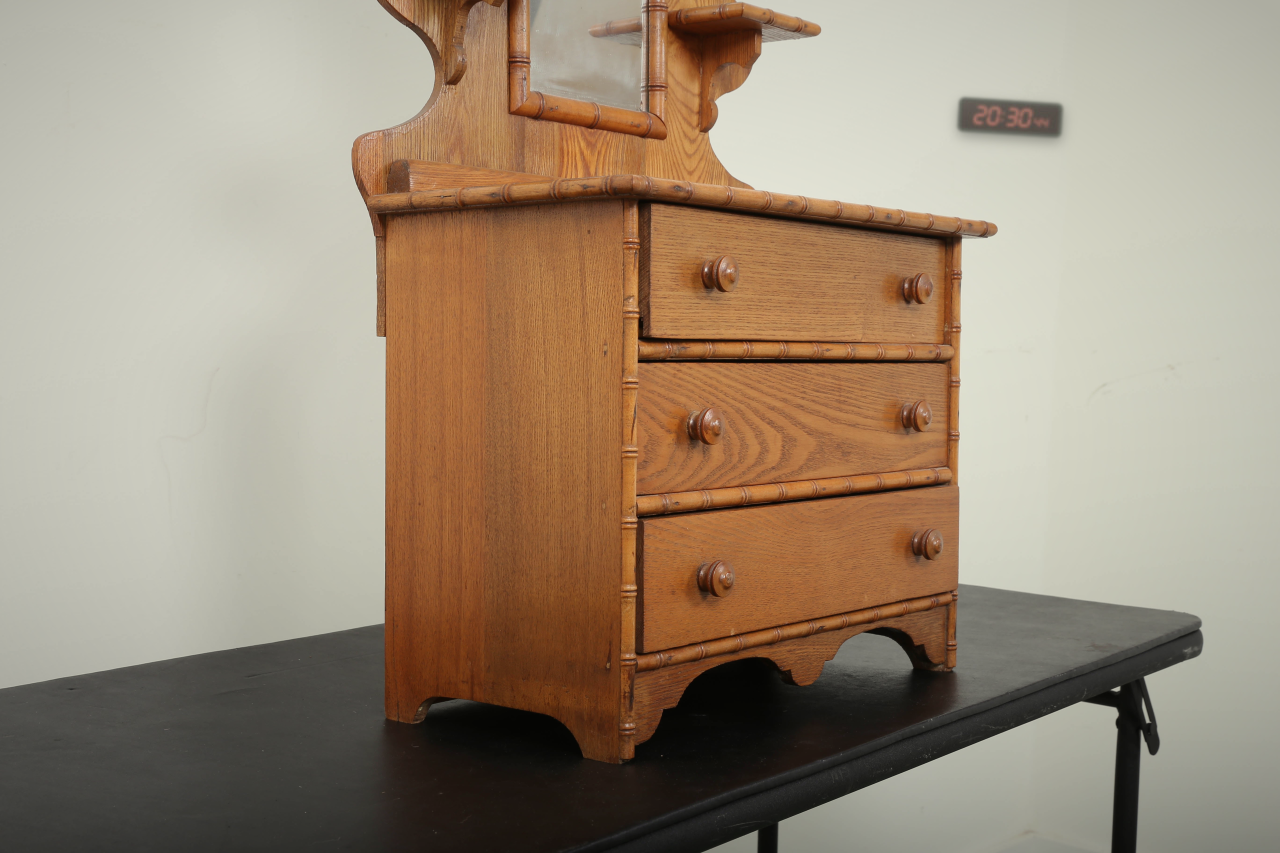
20:30
